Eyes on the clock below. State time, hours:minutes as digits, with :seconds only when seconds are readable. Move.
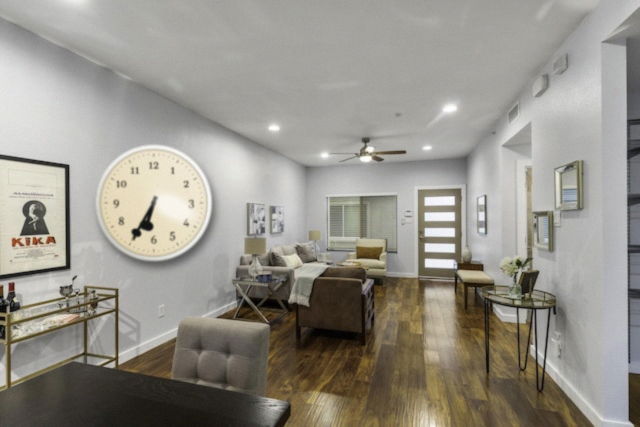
6:35
